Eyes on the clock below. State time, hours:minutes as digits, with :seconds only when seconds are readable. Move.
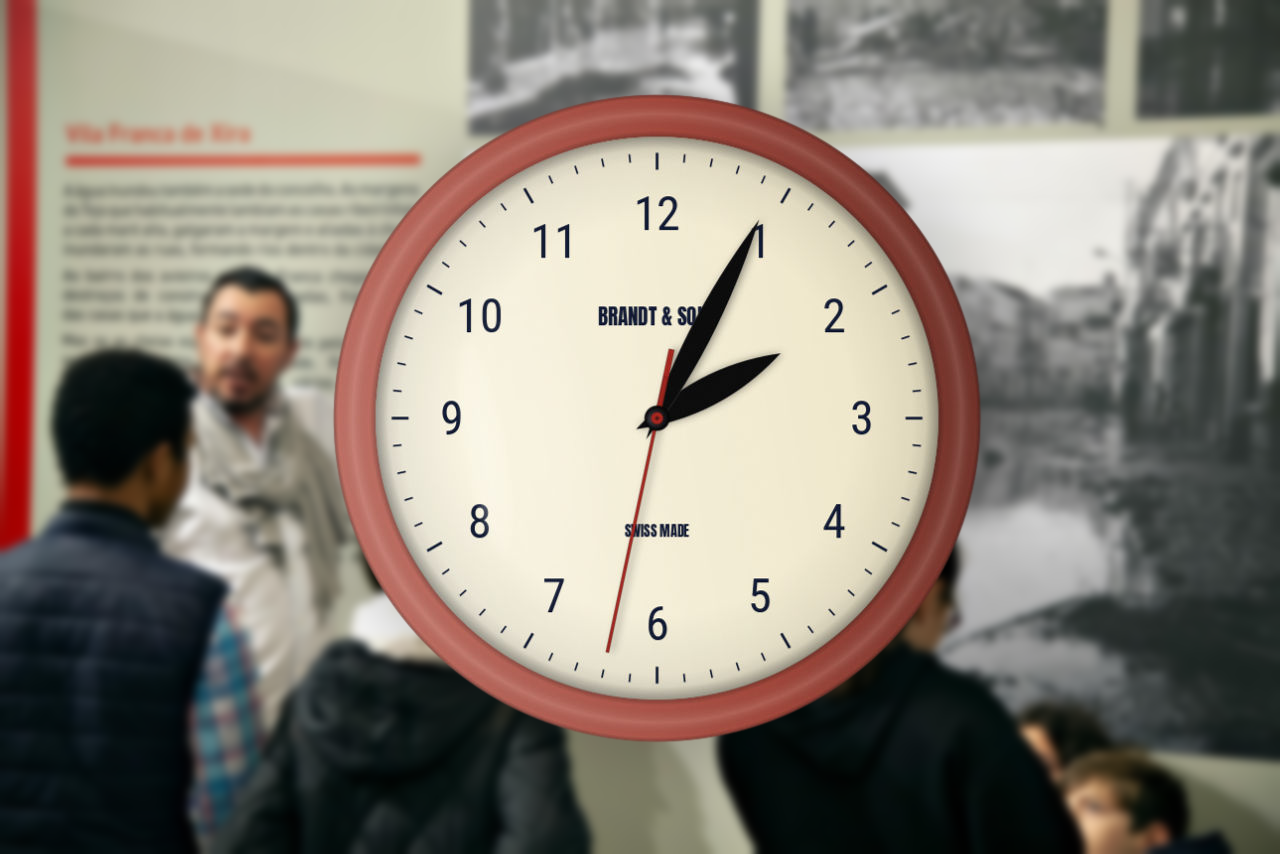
2:04:32
